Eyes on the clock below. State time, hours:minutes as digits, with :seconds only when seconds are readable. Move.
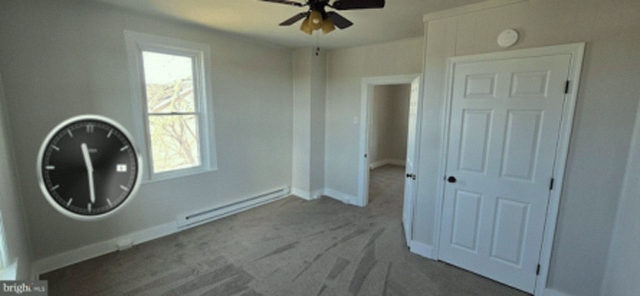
11:29
